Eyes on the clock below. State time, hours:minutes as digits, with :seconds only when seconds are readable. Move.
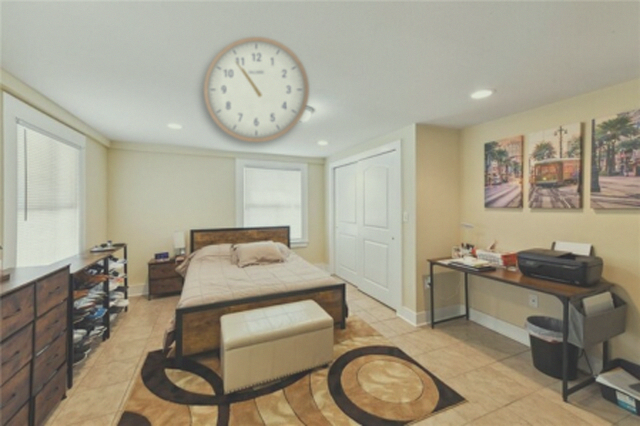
10:54
